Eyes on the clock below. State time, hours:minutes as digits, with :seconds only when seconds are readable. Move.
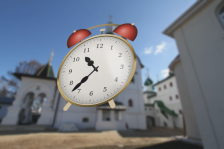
10:37
